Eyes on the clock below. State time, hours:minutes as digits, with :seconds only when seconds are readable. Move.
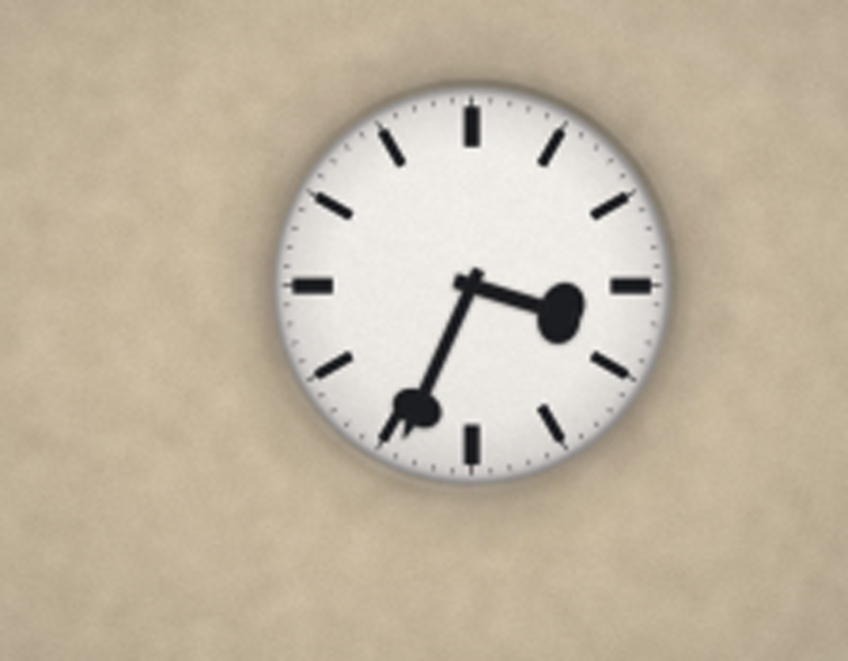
3:34
